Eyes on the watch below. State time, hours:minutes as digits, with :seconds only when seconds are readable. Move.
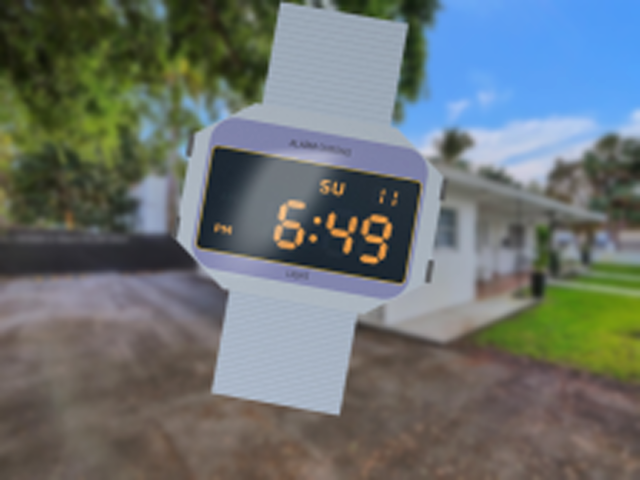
6:49
